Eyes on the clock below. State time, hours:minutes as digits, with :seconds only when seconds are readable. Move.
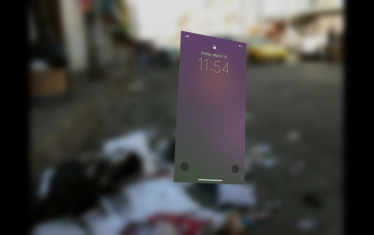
11:54
